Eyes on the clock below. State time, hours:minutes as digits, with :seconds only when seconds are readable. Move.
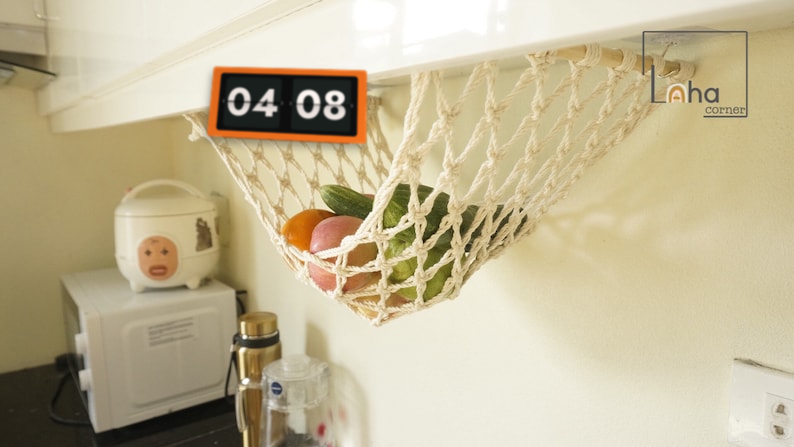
4:08
